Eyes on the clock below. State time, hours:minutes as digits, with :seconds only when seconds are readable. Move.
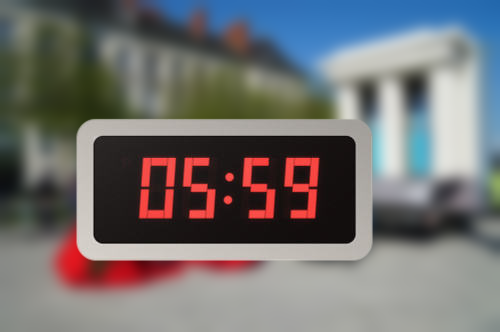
5:59
